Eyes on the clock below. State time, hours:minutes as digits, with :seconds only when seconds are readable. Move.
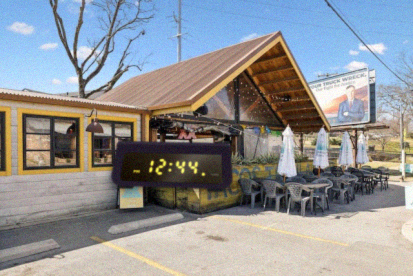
12:44
